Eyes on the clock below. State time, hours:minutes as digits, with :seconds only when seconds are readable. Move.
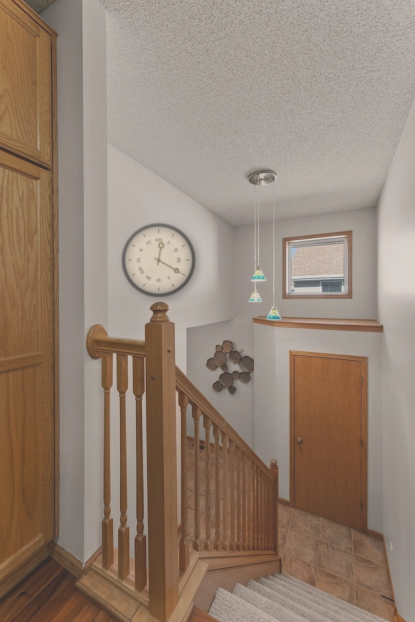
12:20
